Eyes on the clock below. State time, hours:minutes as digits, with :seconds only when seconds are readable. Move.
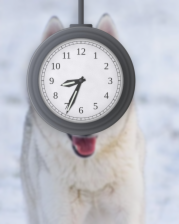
8:34
